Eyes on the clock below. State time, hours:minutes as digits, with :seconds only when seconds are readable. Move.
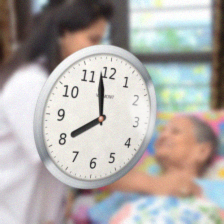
7:58
